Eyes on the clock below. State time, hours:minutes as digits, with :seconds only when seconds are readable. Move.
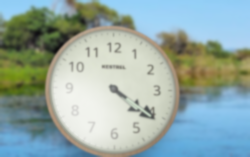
4:21
